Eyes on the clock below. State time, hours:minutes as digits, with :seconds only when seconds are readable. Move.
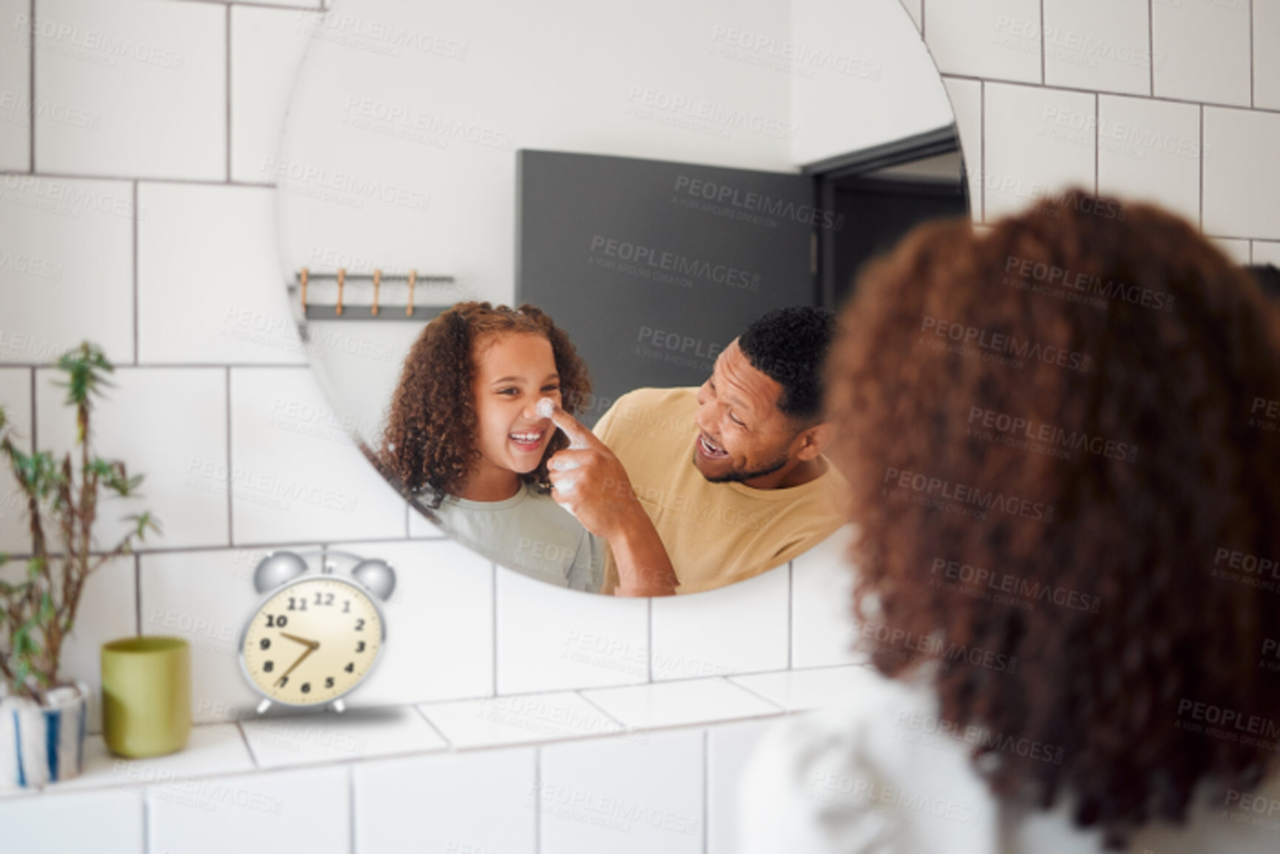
9:36
